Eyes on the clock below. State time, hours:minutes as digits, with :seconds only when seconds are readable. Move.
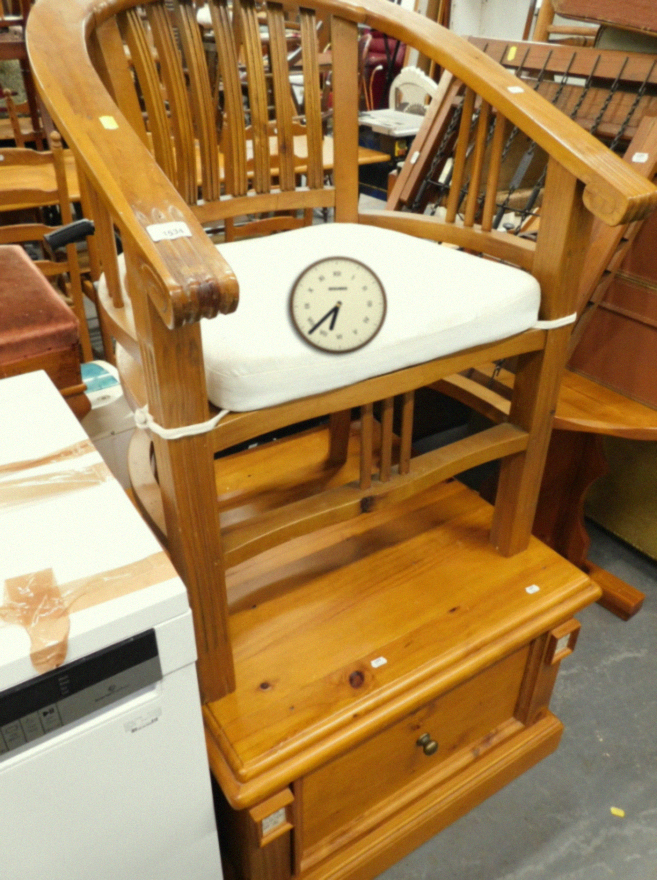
6:38
